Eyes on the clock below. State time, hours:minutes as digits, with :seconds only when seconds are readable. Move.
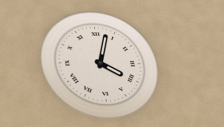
4:03
